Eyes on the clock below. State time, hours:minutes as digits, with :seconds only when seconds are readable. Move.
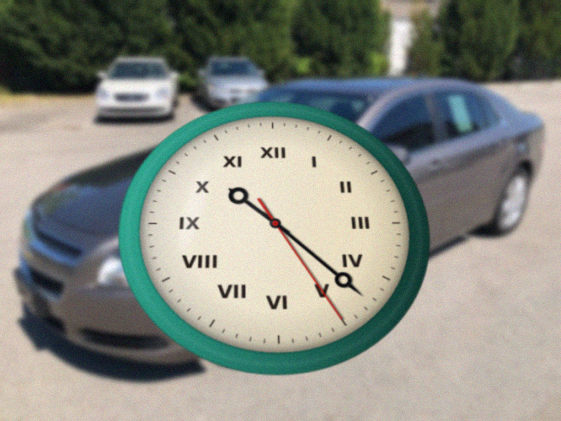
10:22:25
